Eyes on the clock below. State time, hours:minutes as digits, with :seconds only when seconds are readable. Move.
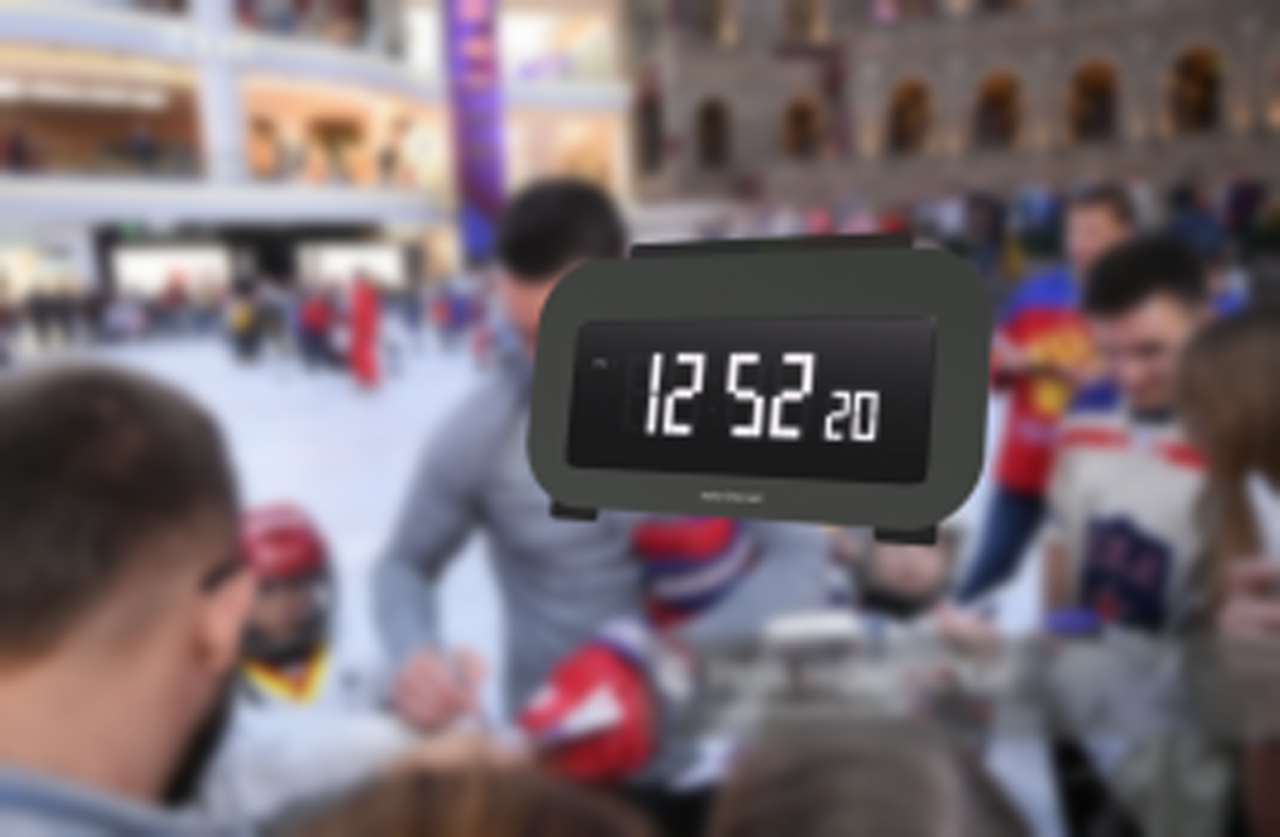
12:52:20
